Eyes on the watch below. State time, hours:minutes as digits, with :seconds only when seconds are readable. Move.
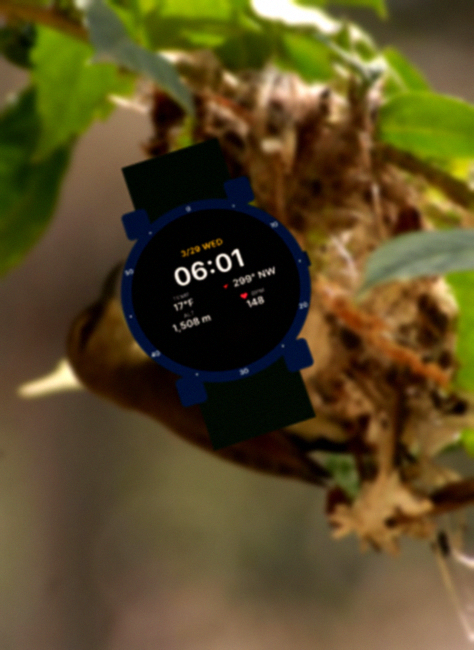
6:01
